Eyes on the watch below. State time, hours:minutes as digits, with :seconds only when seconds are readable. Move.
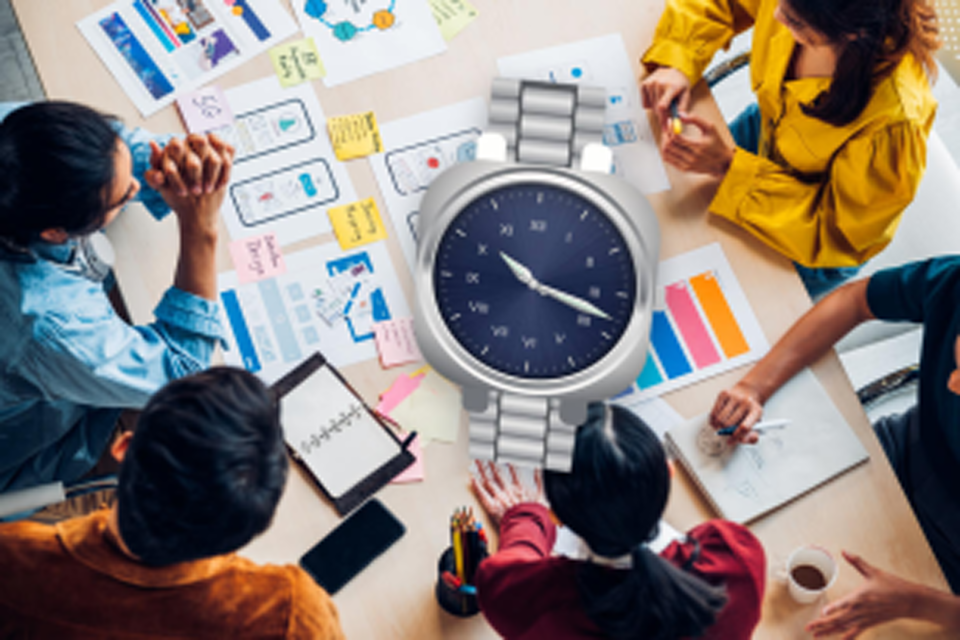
10:18
